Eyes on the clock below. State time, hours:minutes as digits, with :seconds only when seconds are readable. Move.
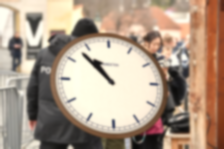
10:53
